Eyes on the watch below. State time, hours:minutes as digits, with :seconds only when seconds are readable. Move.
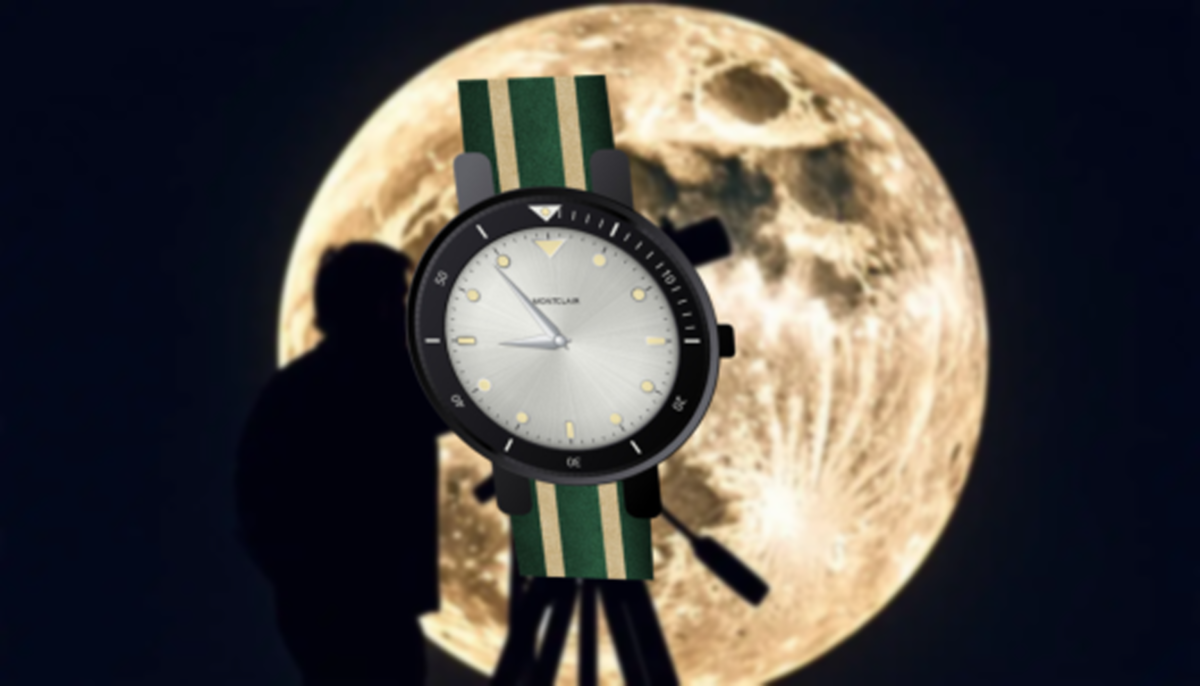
8:54
